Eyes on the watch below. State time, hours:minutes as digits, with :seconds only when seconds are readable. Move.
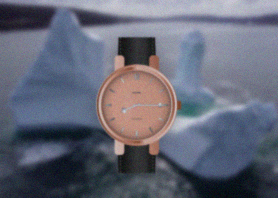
8:15
